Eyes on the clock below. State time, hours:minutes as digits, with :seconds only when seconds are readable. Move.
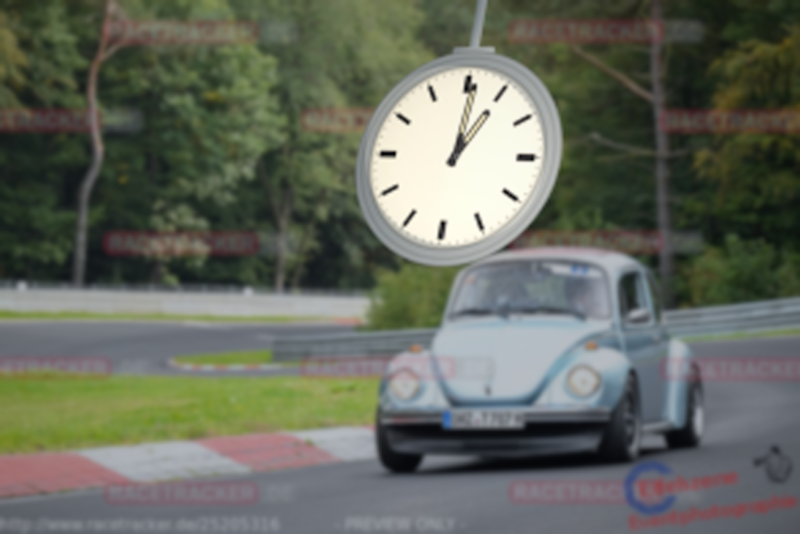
1:01
